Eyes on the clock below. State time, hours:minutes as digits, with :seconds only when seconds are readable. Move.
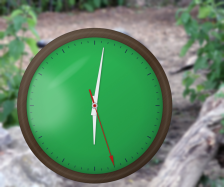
6:01:27
